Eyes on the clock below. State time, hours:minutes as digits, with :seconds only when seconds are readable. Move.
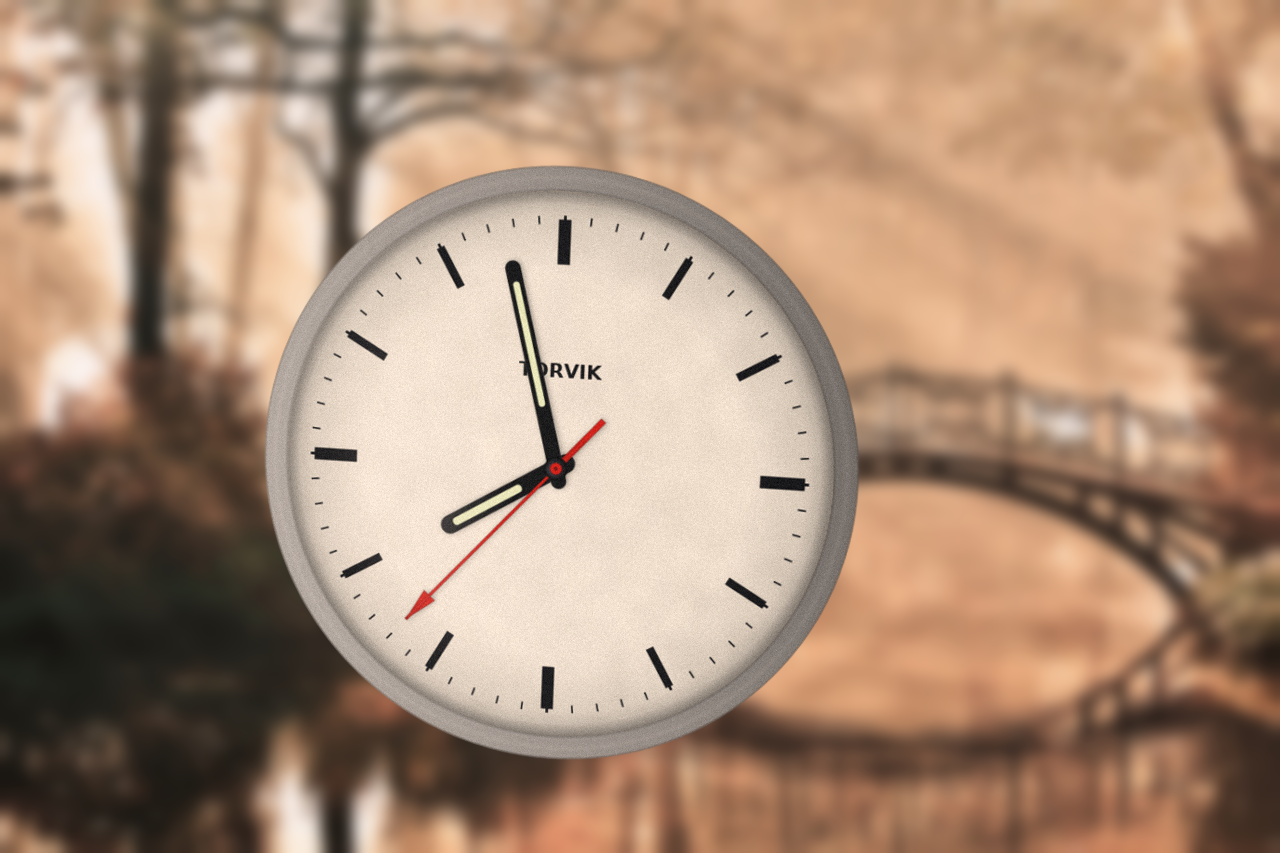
7:57:37
